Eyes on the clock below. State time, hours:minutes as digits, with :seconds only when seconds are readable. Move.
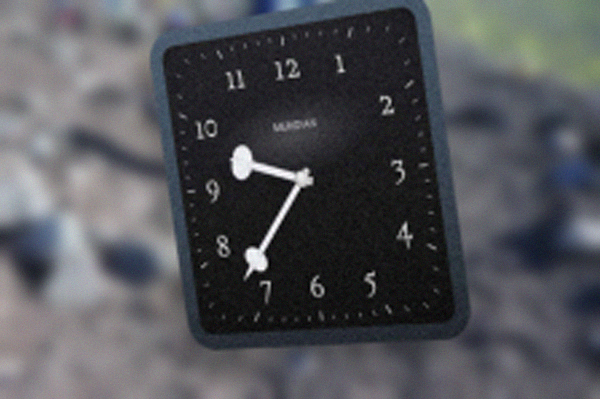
9:37
